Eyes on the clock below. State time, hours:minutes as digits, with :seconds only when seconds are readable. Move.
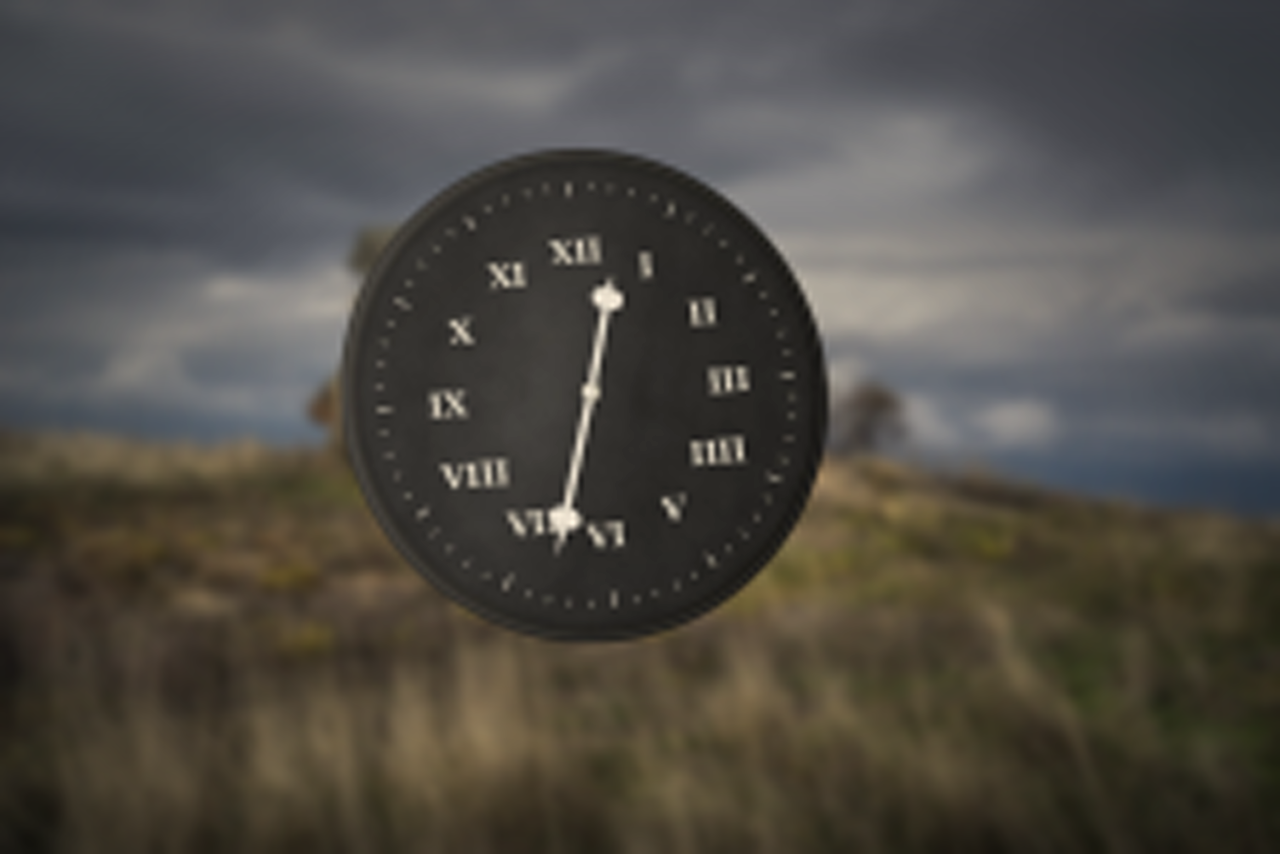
12:33
